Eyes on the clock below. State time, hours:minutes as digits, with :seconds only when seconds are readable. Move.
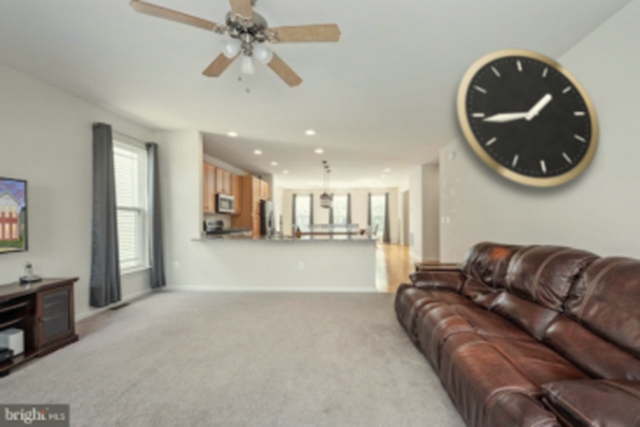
1:44
